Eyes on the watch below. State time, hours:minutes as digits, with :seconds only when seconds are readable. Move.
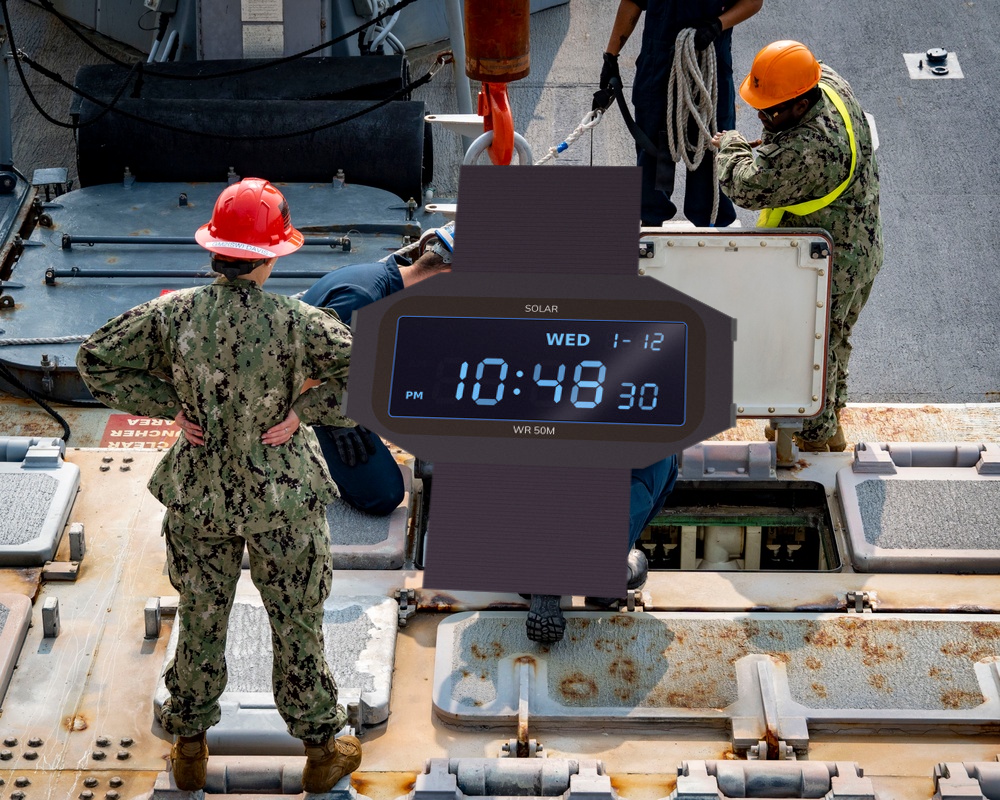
10:48:30
